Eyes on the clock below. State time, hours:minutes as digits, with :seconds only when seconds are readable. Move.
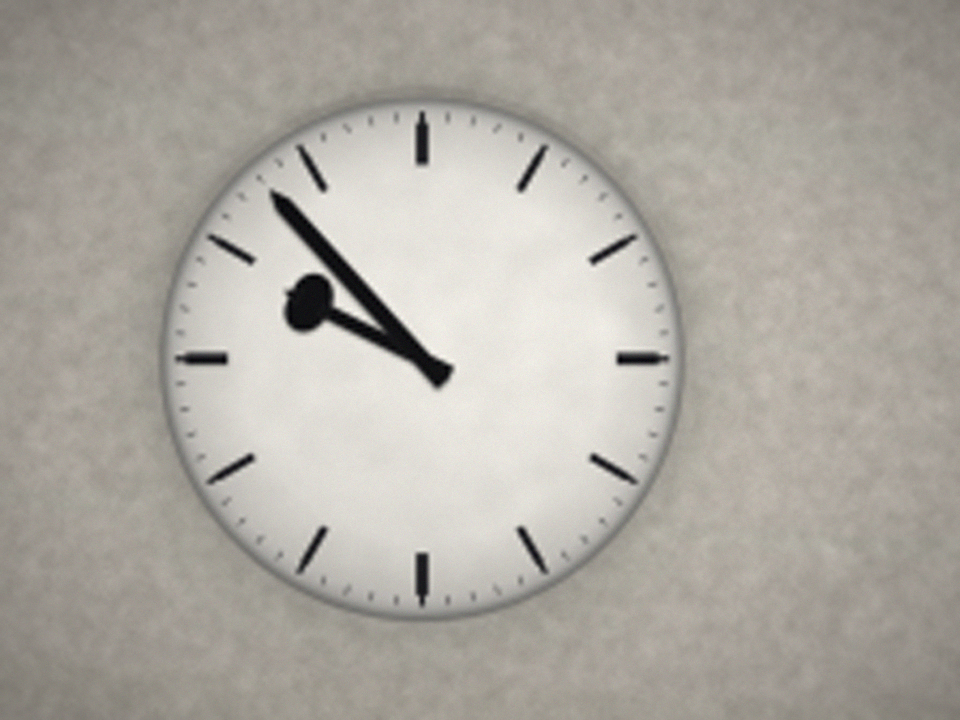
9:53
